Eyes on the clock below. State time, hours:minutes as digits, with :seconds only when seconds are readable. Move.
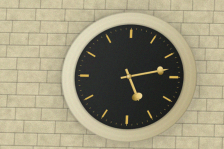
5:13
